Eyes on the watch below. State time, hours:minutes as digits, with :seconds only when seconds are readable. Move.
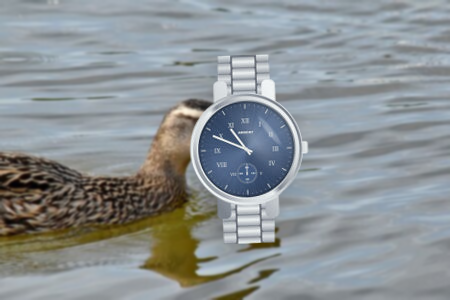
10:49
